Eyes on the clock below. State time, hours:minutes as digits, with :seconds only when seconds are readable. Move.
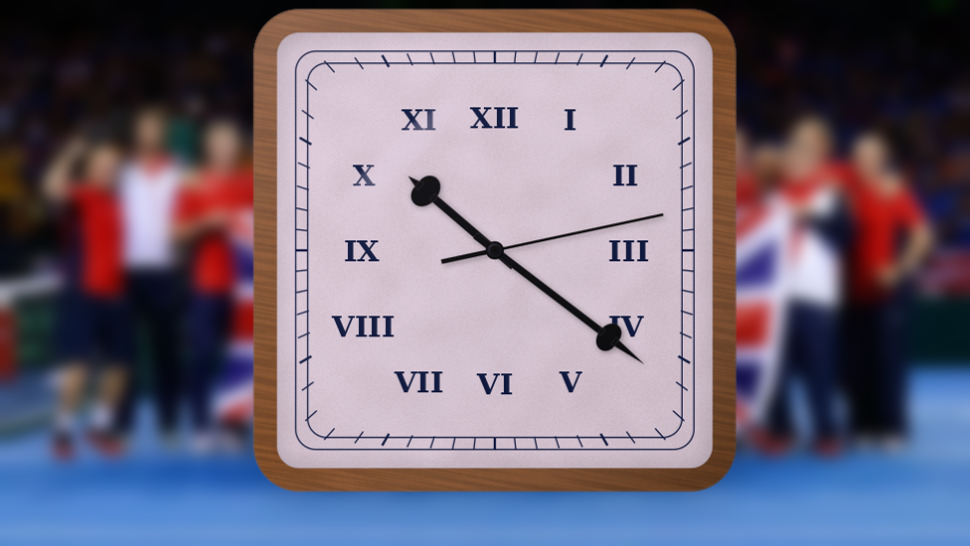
10:21:13
